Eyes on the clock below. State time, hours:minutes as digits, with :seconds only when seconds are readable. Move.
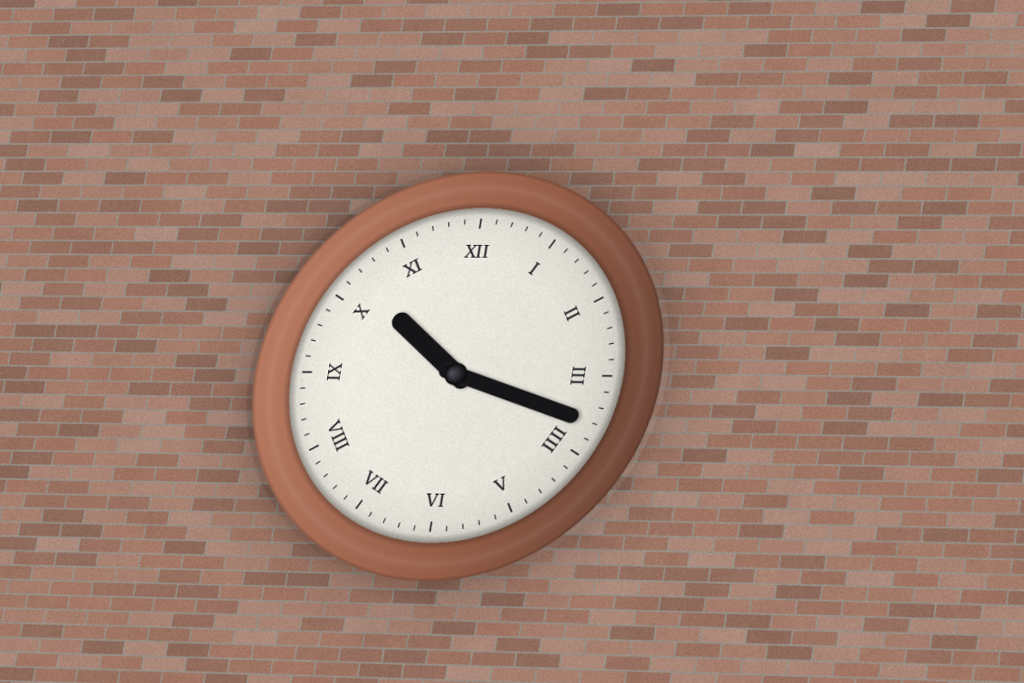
10:18
